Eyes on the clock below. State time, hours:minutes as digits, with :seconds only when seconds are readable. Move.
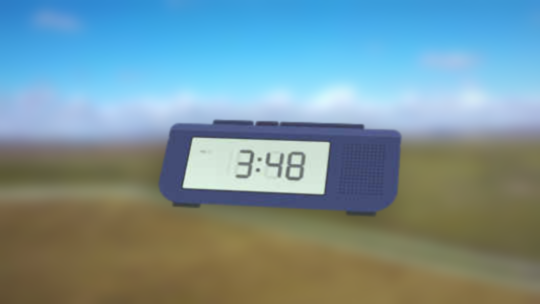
3:48
